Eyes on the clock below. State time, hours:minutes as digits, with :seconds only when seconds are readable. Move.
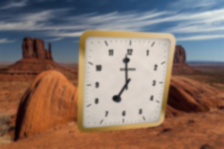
6:59
